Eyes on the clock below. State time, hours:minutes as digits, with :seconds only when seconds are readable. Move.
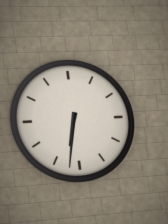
6:32
